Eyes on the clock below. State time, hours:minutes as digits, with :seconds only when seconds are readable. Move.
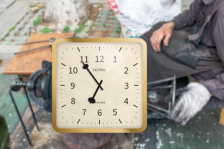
6:54
